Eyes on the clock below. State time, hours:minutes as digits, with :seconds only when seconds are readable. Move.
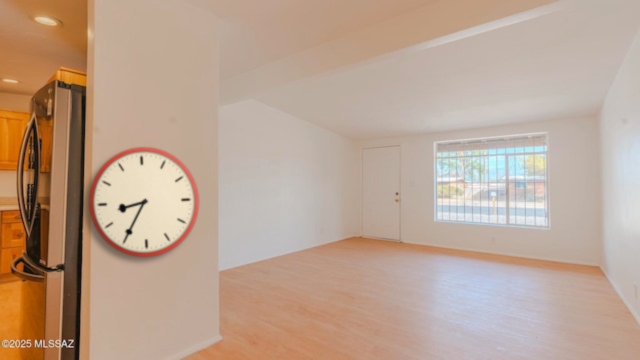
8:35
